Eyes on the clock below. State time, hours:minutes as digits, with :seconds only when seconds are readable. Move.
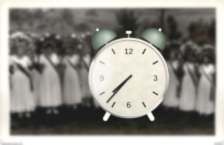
7:37
